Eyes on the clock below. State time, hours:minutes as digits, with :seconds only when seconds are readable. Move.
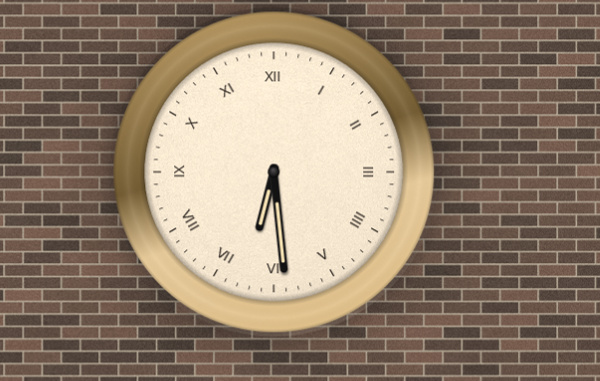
6:29
